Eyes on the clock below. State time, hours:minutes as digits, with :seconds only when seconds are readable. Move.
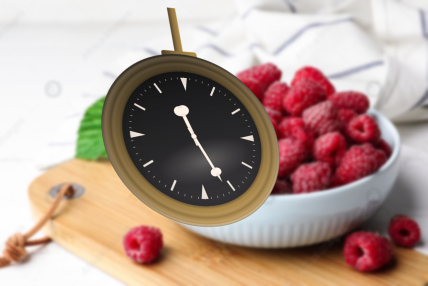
11:26
